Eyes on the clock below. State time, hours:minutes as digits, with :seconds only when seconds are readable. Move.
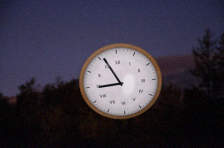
8:56
